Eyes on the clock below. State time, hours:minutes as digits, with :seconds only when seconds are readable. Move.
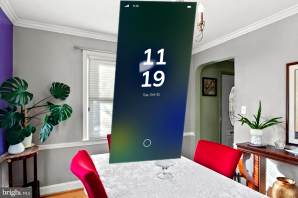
11:19
